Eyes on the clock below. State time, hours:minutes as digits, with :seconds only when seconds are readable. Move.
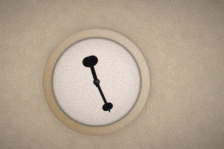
11:26
